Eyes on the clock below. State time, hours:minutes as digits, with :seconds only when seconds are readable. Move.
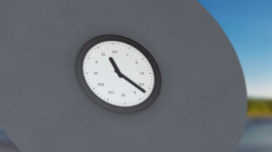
11:22
